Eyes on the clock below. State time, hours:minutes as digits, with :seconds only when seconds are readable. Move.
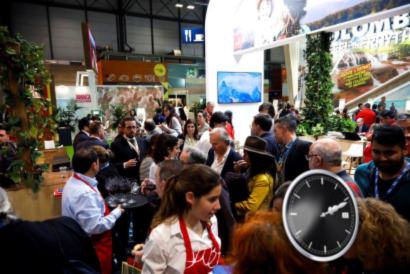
2:11
